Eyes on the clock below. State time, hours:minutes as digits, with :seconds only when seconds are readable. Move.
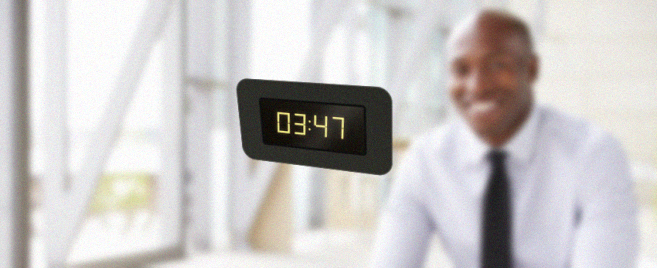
3:47
